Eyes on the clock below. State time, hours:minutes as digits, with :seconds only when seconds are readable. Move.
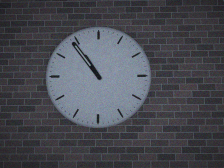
10:54
